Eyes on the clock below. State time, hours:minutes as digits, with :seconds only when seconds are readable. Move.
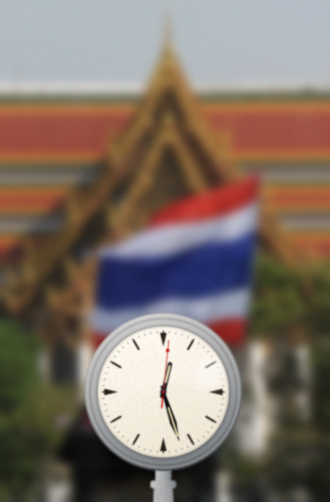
12:27:01
